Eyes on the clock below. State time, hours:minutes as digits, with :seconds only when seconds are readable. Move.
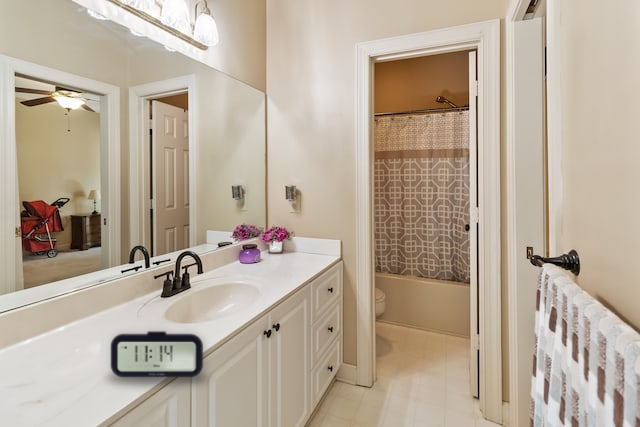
11:14
